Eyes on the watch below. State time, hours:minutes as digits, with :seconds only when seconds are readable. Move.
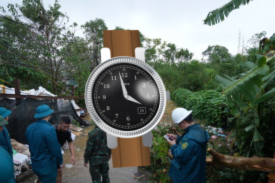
3:58
